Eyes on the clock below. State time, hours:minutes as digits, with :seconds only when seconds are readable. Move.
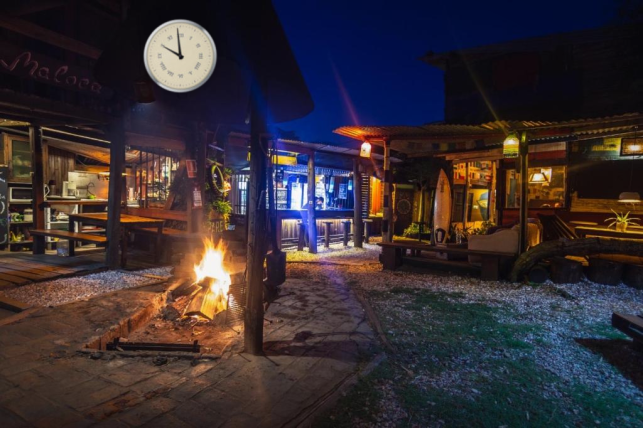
9:59
